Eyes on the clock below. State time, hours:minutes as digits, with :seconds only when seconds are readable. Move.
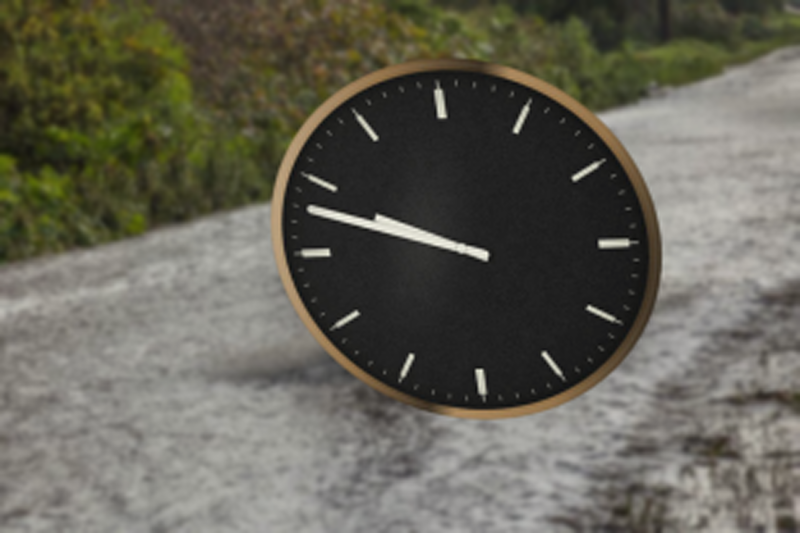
9:48
